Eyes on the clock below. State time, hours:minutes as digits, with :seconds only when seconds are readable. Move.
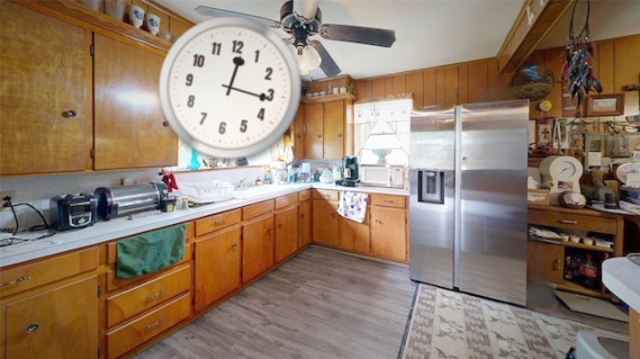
12:16
